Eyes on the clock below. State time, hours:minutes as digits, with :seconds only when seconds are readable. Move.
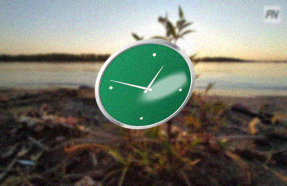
12:47
